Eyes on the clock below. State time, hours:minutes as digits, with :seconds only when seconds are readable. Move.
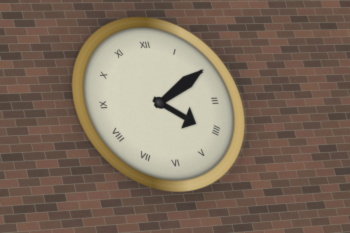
4:10
